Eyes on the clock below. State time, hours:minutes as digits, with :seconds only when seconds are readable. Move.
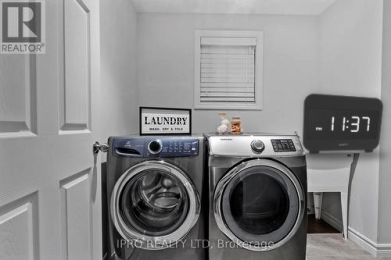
11:37
